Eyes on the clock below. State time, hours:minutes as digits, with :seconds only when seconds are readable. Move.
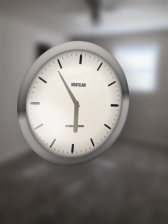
5:54
